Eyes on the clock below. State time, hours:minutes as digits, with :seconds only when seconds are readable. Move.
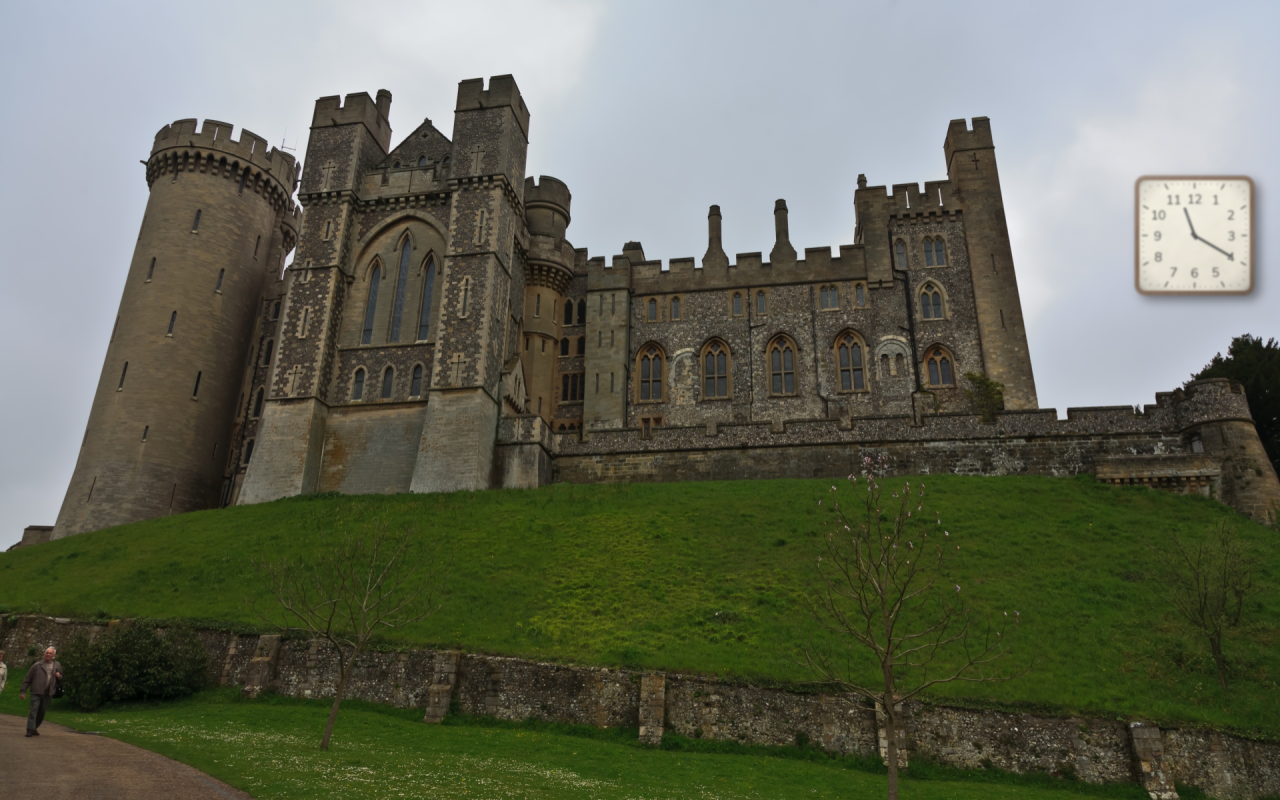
11:20
